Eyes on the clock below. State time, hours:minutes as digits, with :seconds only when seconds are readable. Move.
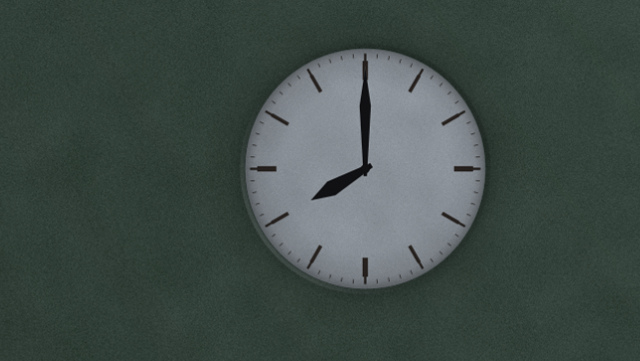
8:00
